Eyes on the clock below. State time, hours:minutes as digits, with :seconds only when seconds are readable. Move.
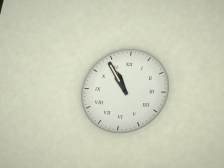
10:54
